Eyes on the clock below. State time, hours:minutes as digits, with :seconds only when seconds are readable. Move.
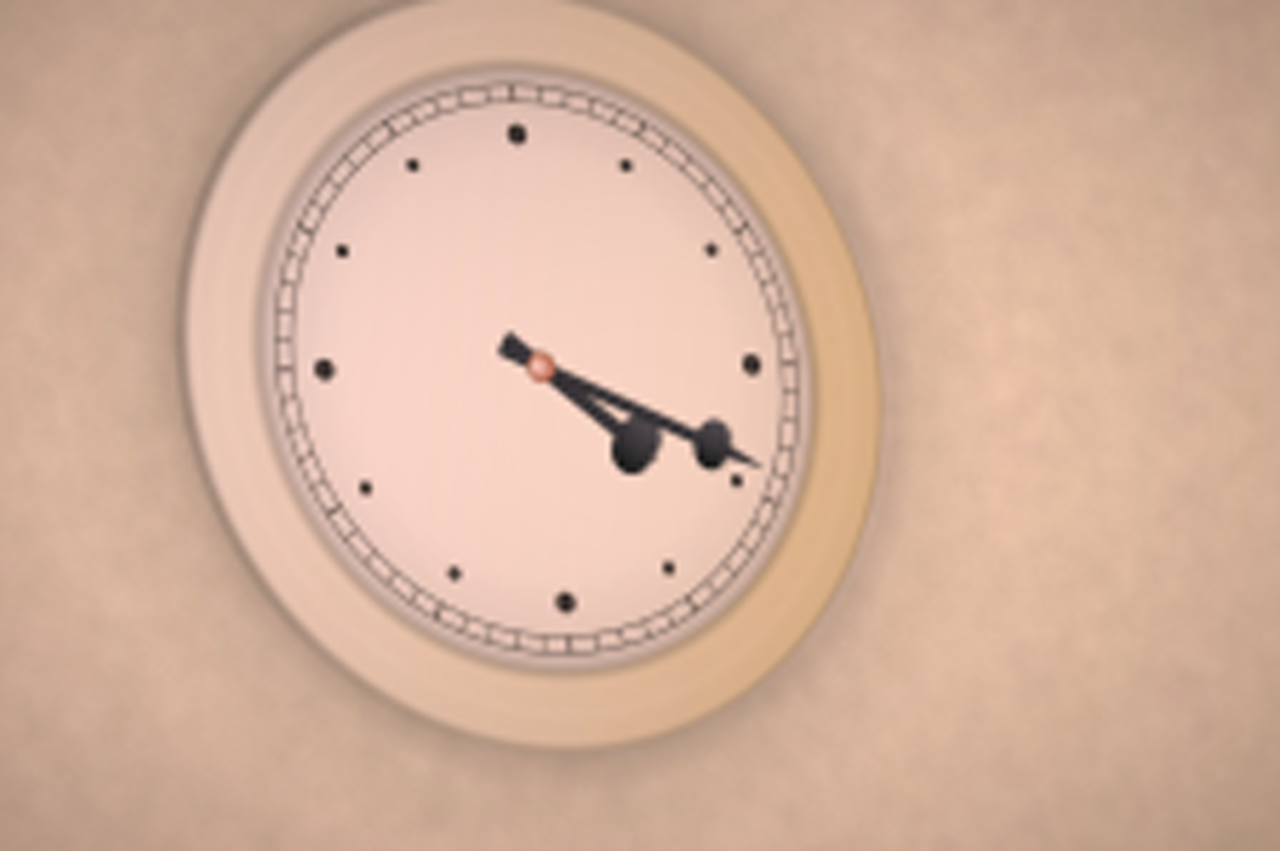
4:19
